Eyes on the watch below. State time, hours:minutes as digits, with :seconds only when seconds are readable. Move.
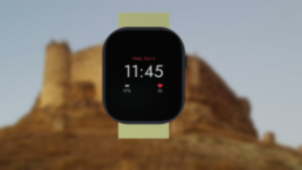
11:45
